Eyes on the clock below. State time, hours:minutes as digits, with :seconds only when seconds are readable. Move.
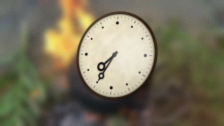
7:35
